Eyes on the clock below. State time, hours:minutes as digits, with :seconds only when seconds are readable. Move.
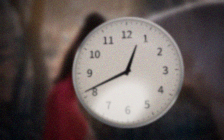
12:41
